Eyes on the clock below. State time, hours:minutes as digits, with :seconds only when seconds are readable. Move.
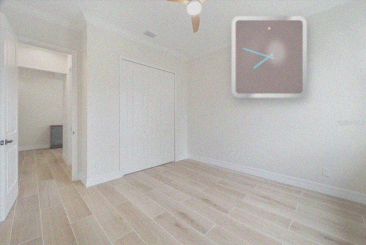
7:48
